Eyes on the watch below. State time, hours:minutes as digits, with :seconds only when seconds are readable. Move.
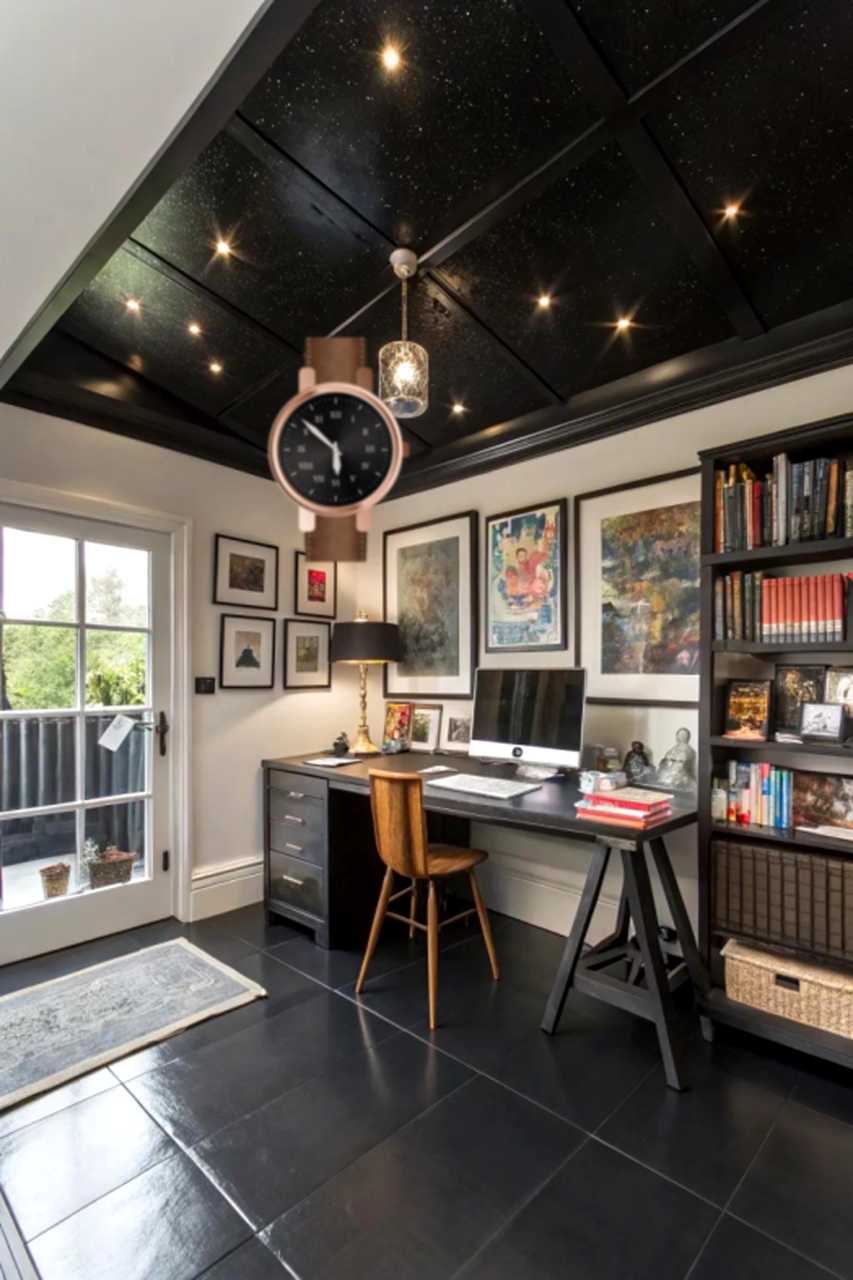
5:52
